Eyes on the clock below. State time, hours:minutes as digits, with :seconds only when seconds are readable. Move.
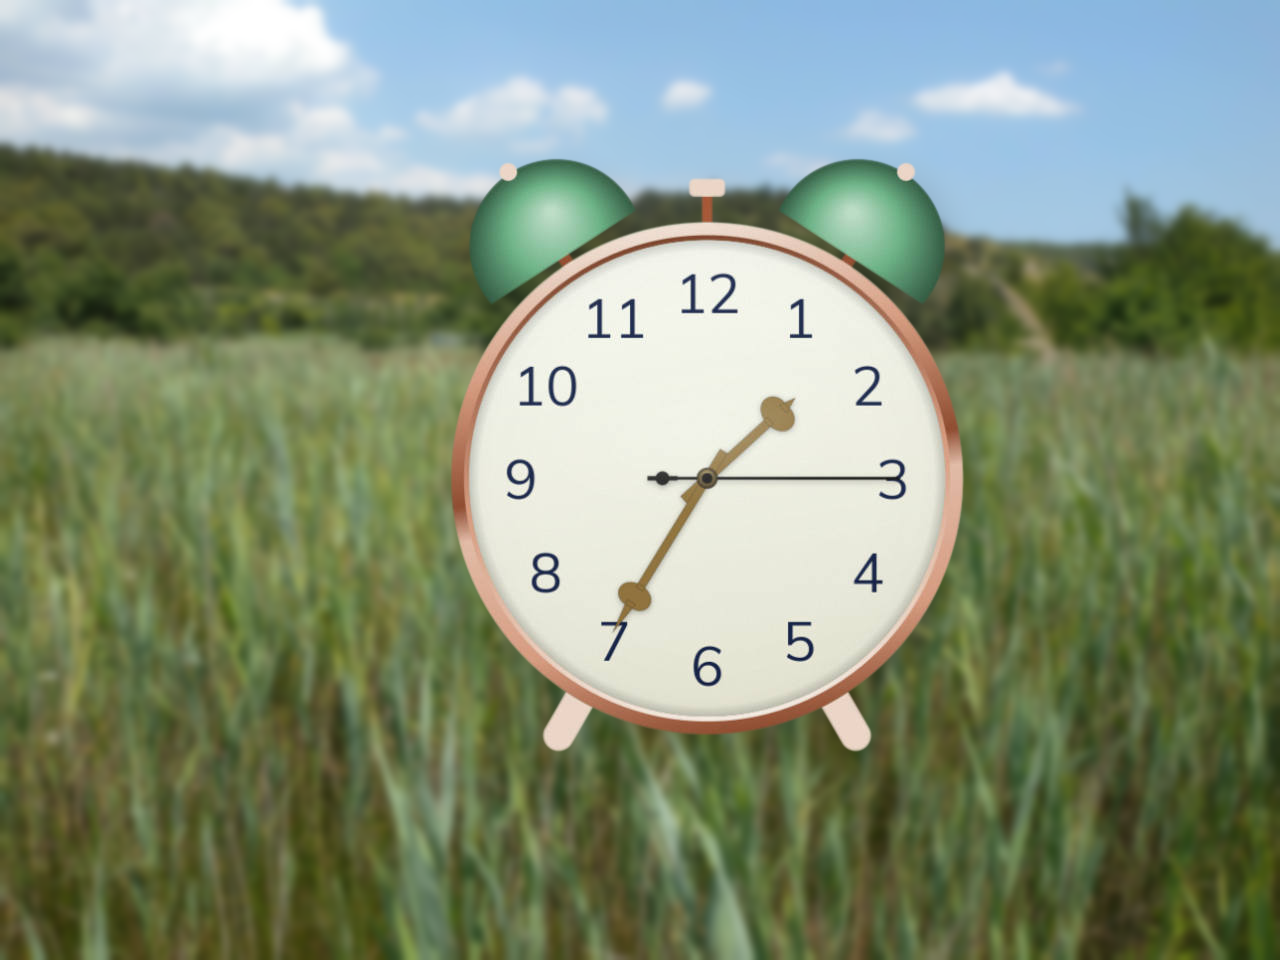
1:35:15
